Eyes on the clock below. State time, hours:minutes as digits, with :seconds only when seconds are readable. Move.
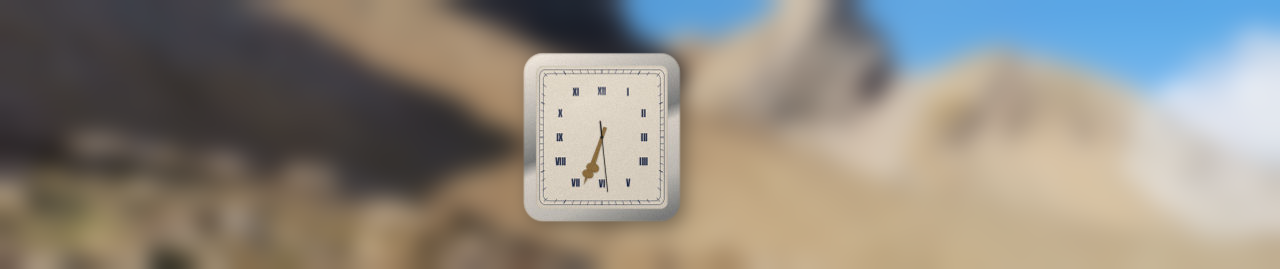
6:33:29
